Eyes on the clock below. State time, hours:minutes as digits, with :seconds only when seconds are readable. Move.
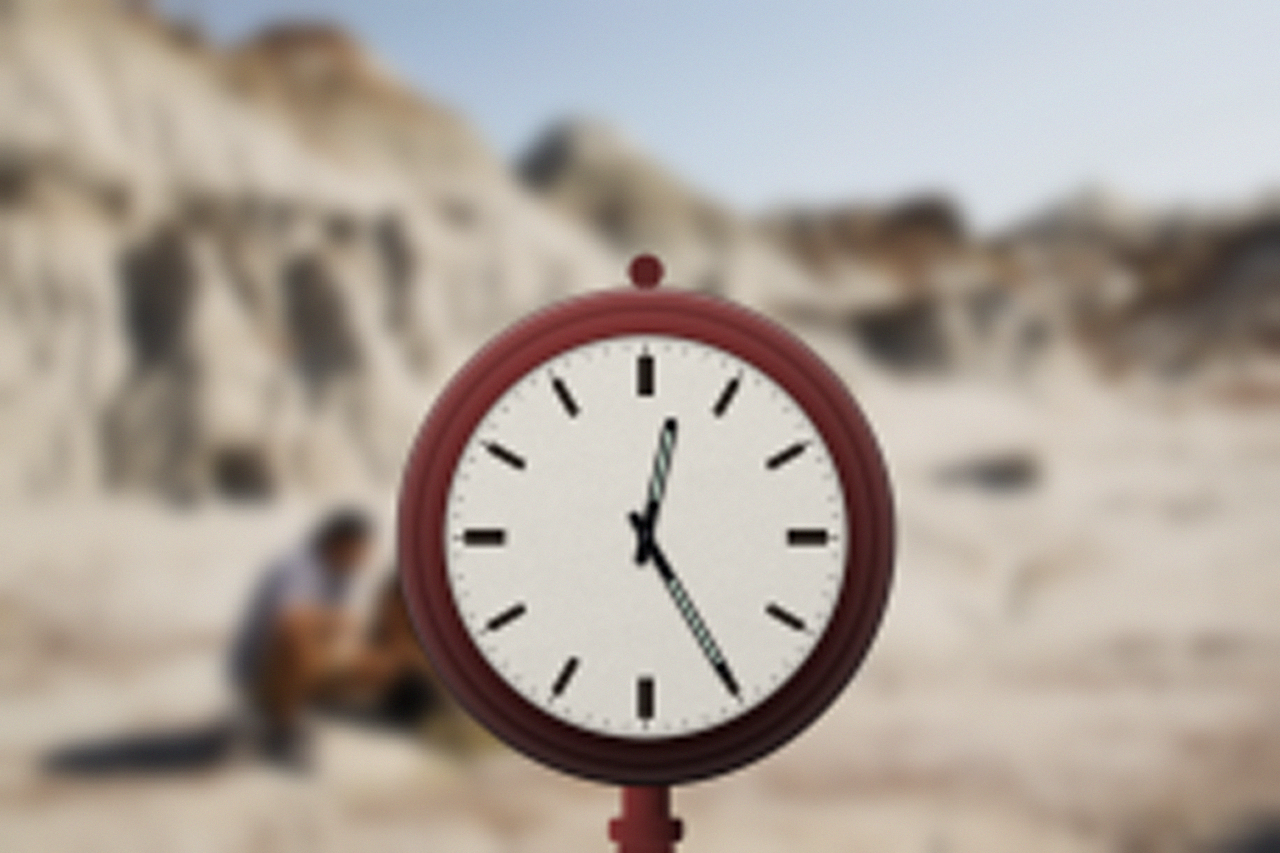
12:25
